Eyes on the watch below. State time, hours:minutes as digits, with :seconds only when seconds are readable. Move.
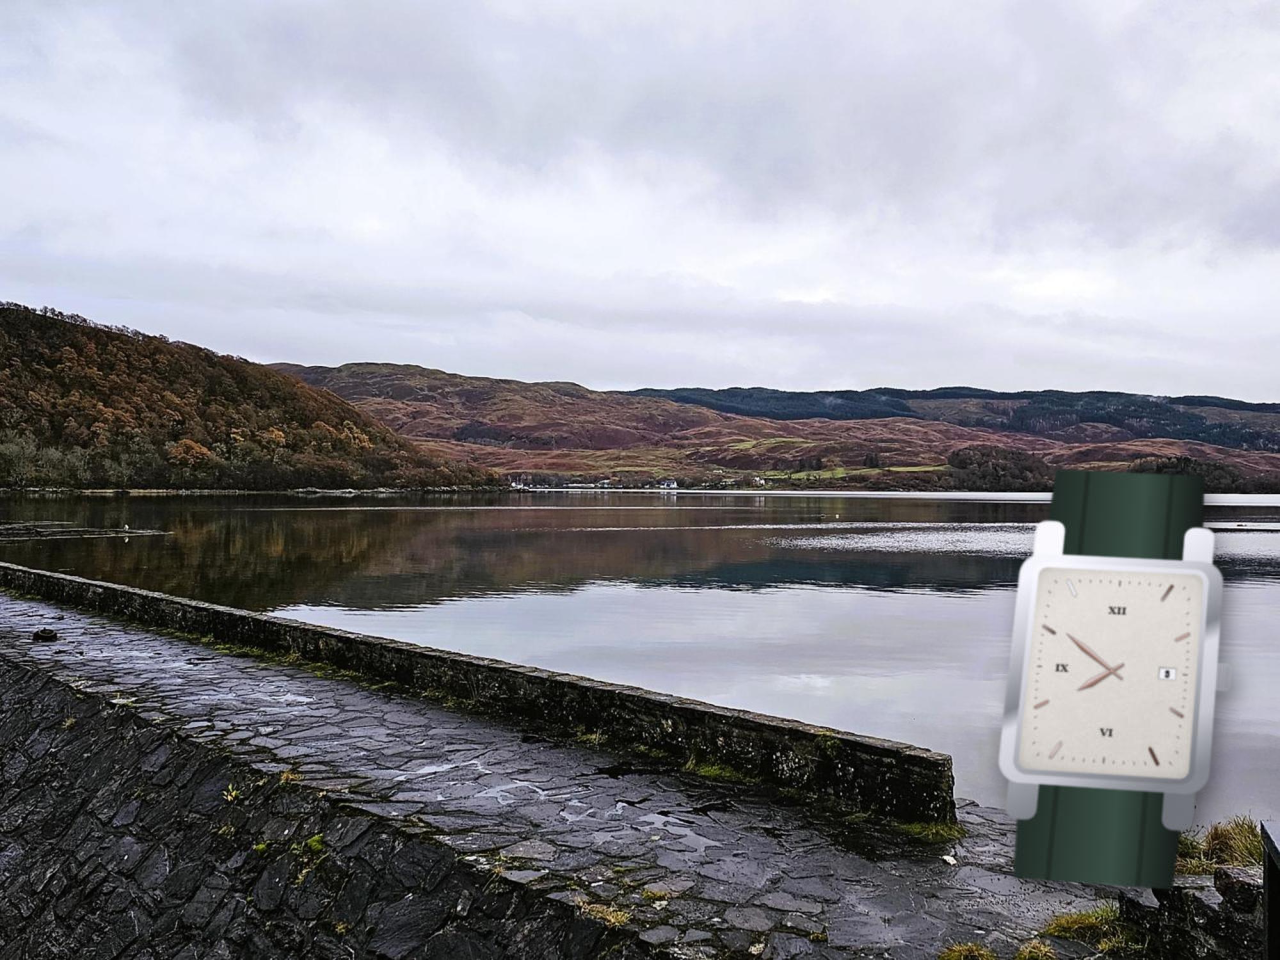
7:51
